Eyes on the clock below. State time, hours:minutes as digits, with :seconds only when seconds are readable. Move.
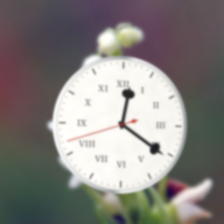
12:20:42
